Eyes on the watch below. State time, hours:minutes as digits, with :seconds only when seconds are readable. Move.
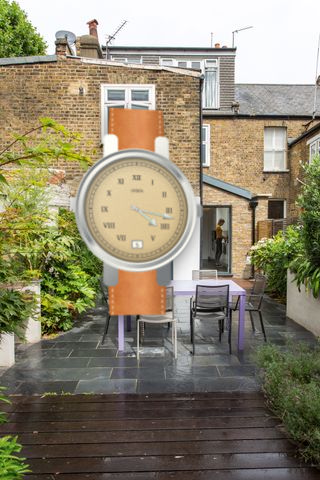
4:17
